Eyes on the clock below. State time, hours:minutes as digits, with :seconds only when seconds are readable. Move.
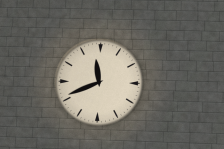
11:41
